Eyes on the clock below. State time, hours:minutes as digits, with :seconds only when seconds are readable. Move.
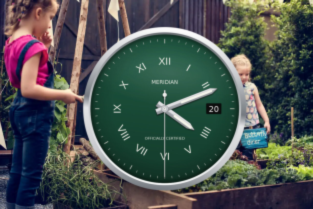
4:11:30
